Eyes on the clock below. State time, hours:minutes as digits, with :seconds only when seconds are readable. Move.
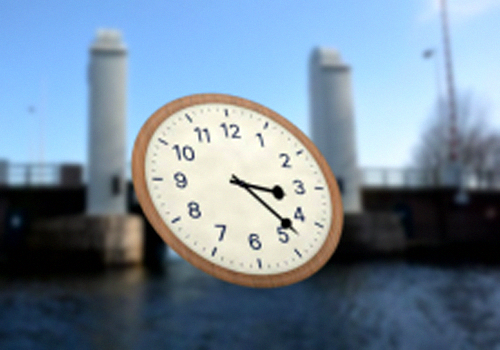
3:23
